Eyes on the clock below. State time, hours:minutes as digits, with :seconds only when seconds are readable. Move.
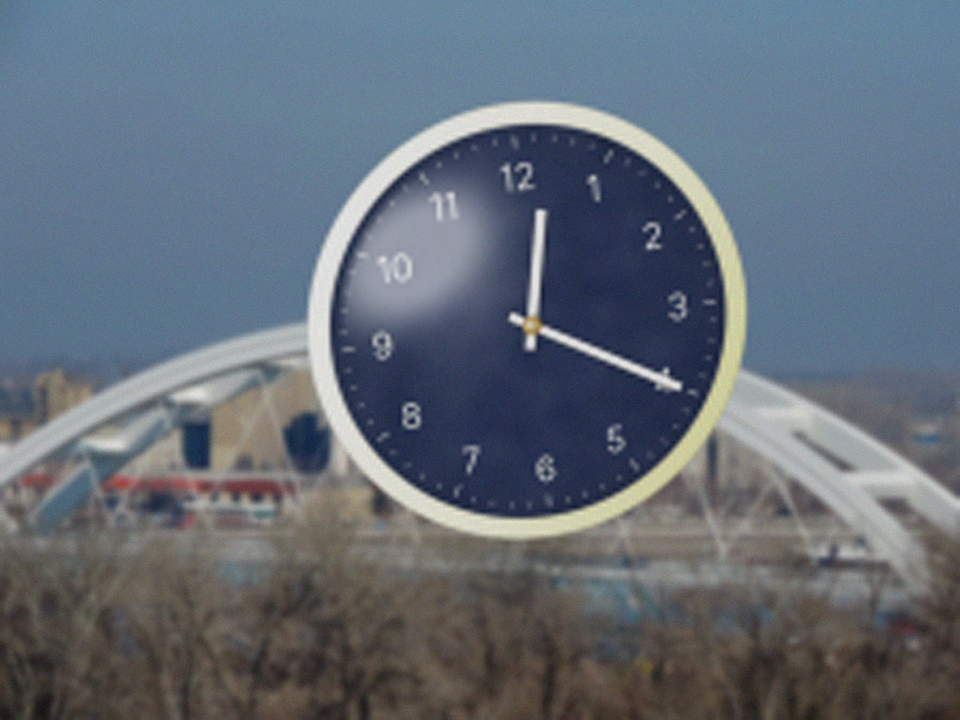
12:20
